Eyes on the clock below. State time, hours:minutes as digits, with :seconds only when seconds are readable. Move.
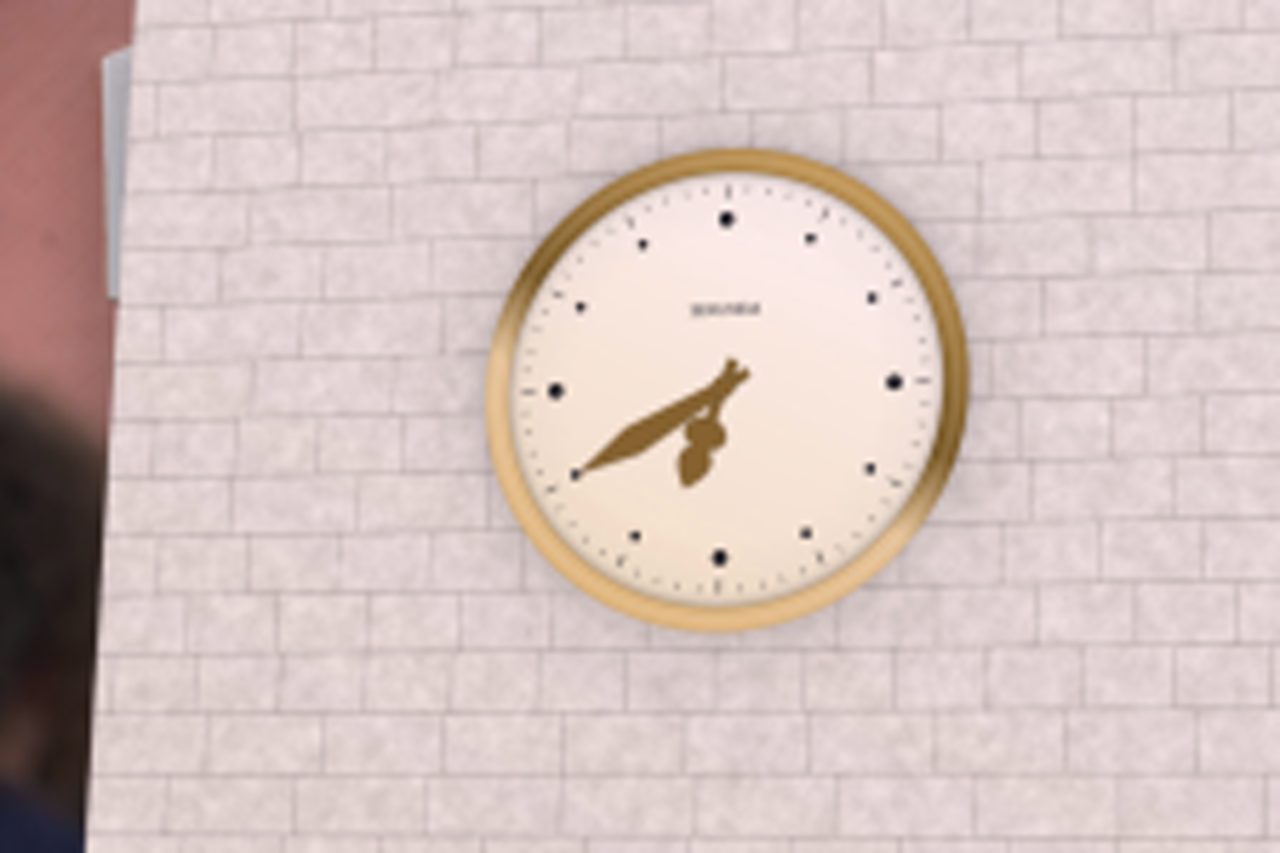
6:40
